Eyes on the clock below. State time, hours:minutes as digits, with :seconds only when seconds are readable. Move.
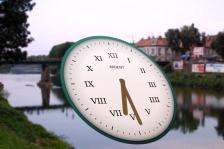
6:29
